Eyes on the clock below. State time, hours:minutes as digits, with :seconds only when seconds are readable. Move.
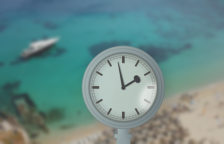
1:58
